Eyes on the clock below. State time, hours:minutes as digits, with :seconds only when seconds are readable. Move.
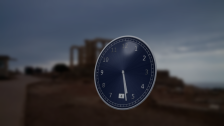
5:28
